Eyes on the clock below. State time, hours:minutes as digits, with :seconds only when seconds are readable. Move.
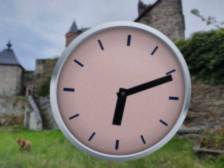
6:11
